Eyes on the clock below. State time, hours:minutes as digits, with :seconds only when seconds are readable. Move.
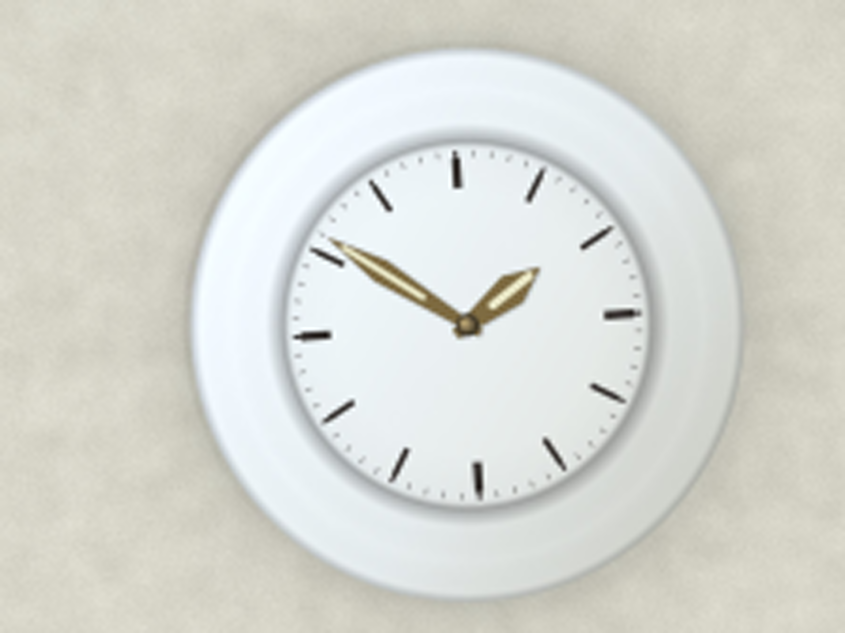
1:51
